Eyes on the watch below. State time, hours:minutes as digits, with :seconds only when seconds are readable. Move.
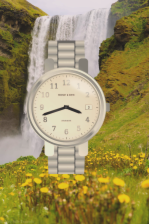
3:42
